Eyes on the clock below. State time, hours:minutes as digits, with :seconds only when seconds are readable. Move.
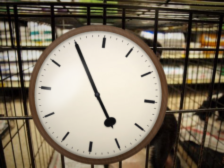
4:55
